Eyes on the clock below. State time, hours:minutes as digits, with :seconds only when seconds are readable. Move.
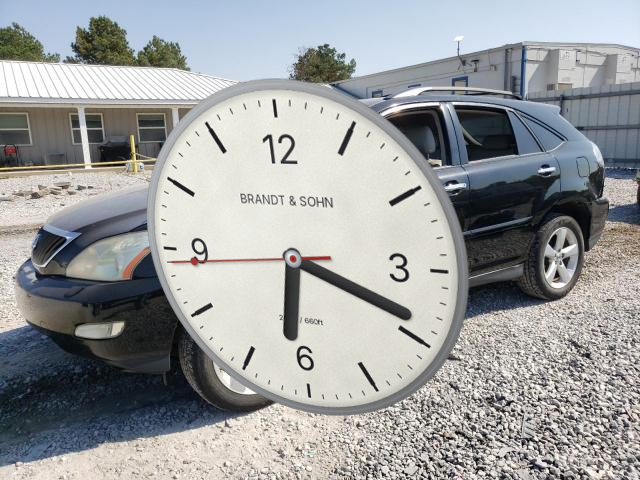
6:18:44
